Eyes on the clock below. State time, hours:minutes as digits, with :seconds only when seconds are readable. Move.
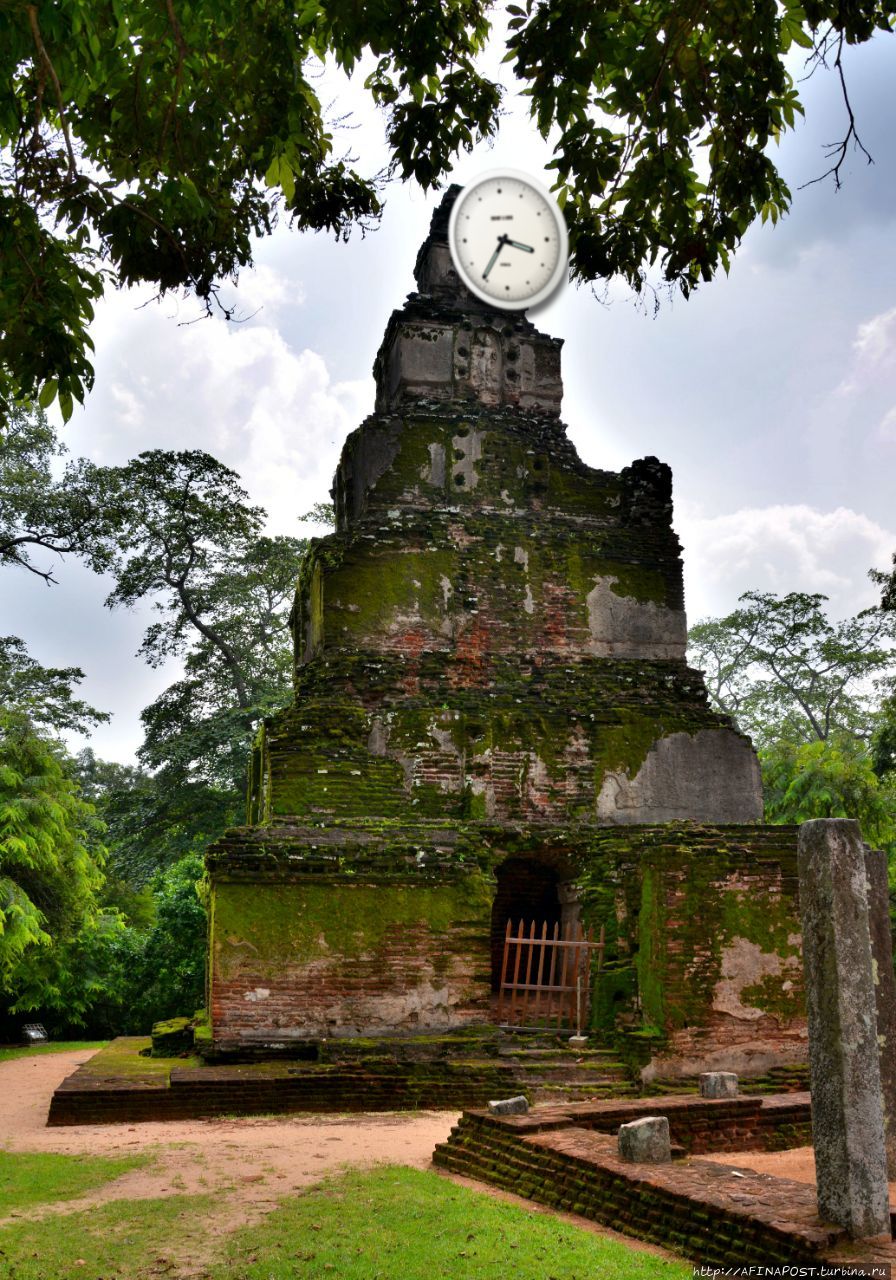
3:36
